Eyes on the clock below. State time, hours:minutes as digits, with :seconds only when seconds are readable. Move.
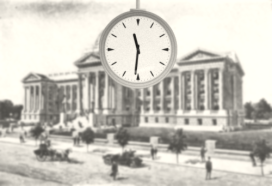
11:31
